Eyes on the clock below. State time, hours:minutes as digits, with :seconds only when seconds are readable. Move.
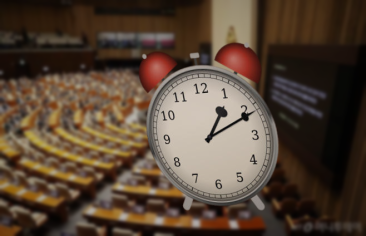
1:11
